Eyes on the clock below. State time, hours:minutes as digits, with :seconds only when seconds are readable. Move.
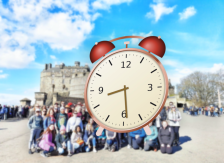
8:29
